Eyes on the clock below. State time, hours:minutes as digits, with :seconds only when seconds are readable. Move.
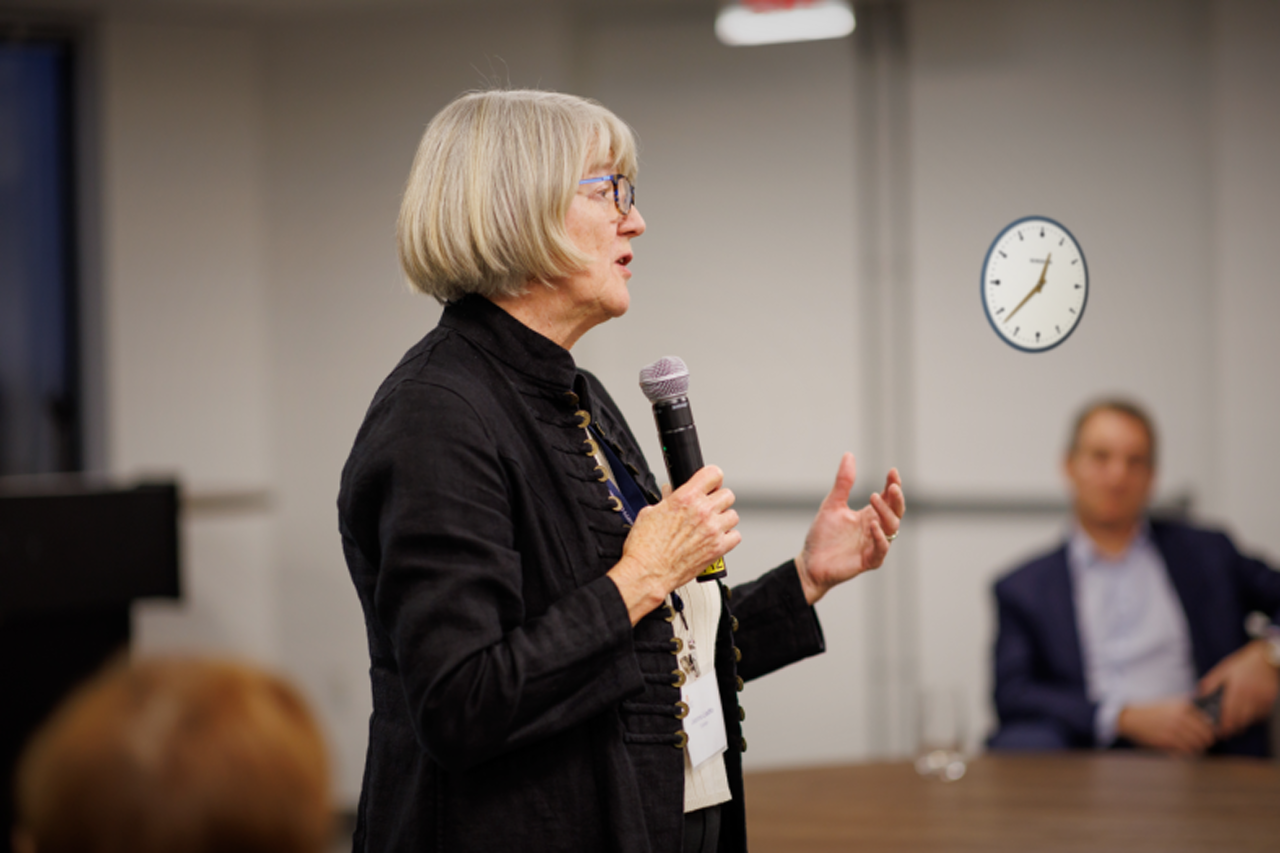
12:38
